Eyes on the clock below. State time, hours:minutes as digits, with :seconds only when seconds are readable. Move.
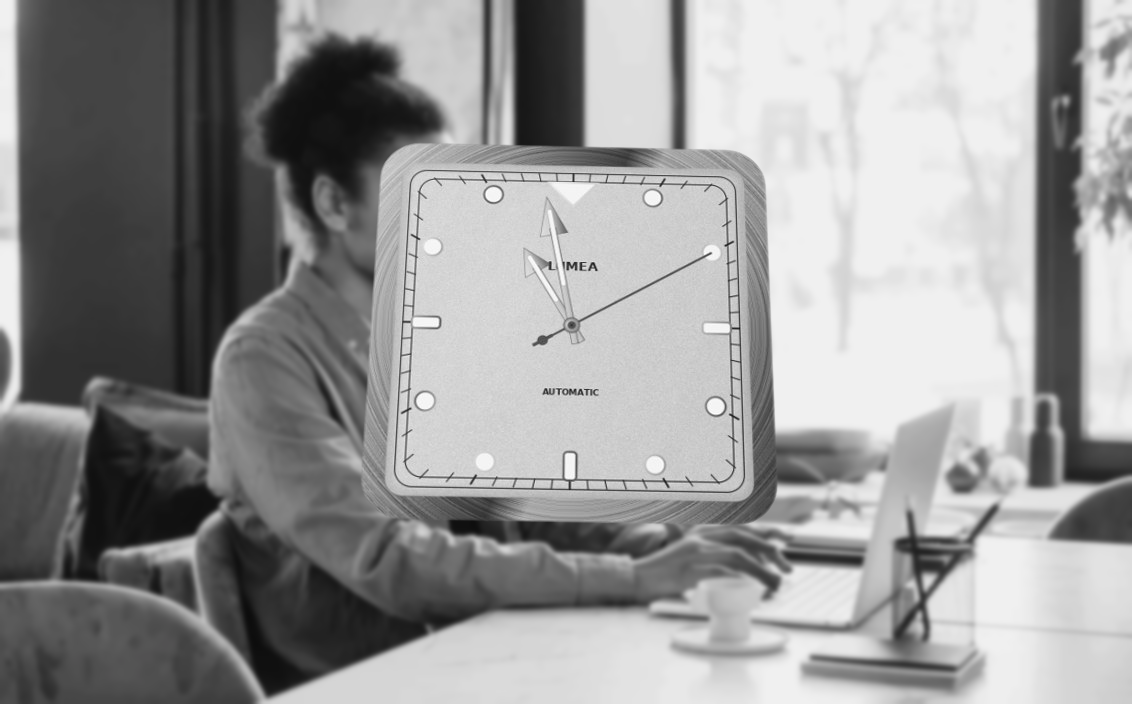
10:58:10
